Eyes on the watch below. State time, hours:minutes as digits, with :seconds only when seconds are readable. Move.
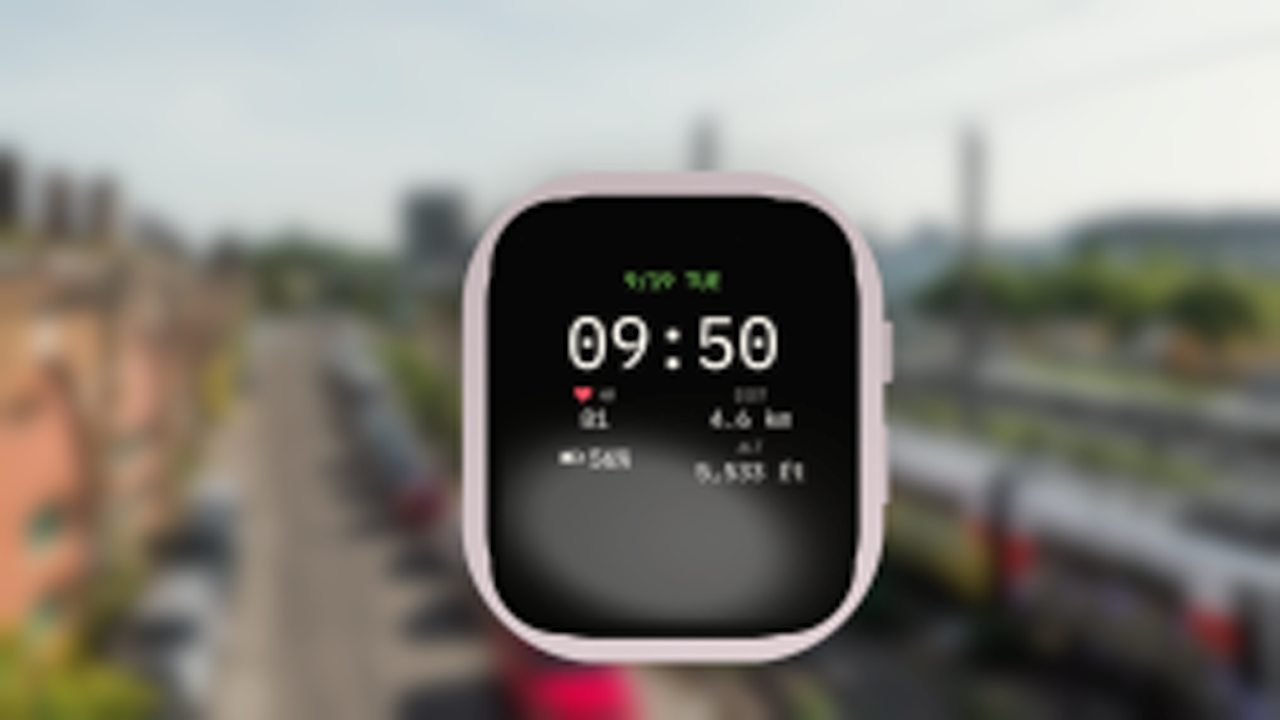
9:50
